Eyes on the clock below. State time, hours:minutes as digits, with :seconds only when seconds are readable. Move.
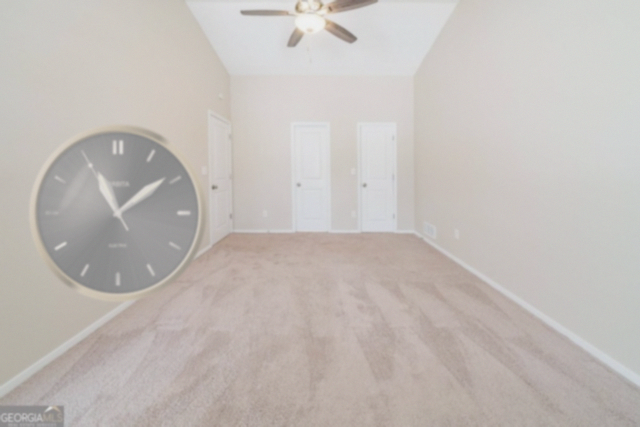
11:08:55
